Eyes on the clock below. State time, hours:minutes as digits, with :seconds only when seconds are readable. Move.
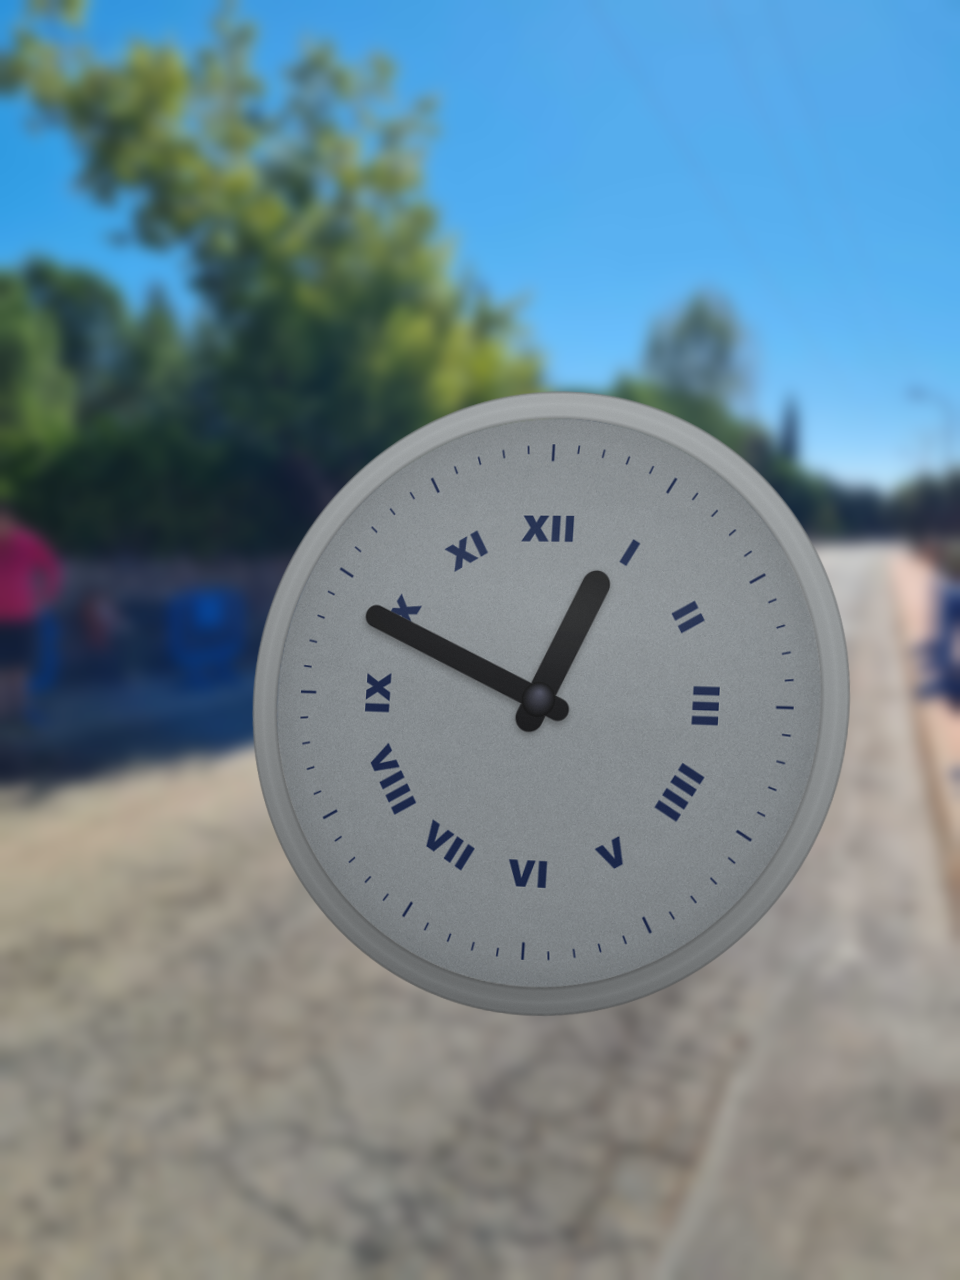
12:49
